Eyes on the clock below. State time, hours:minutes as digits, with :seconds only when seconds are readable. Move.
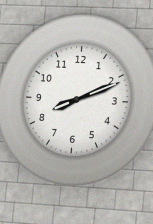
8:11
